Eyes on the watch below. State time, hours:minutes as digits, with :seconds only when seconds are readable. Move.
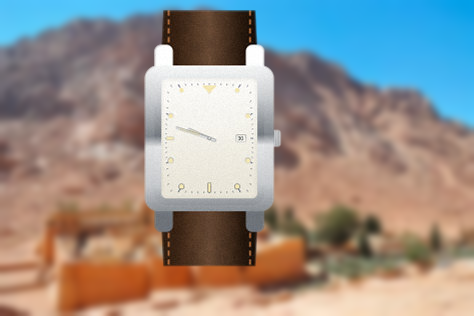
9:48
